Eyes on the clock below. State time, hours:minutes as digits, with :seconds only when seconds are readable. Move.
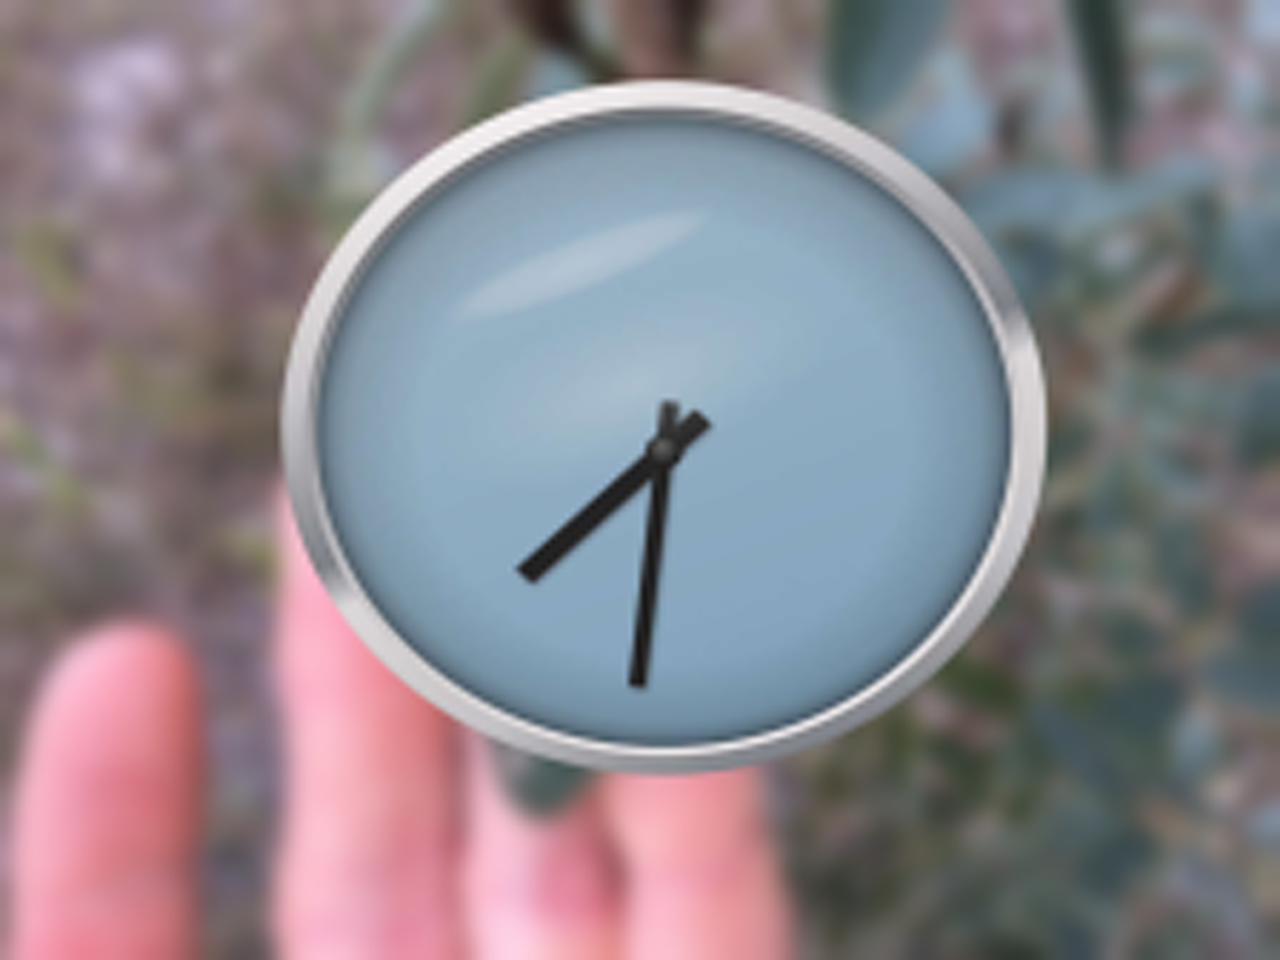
7:31
